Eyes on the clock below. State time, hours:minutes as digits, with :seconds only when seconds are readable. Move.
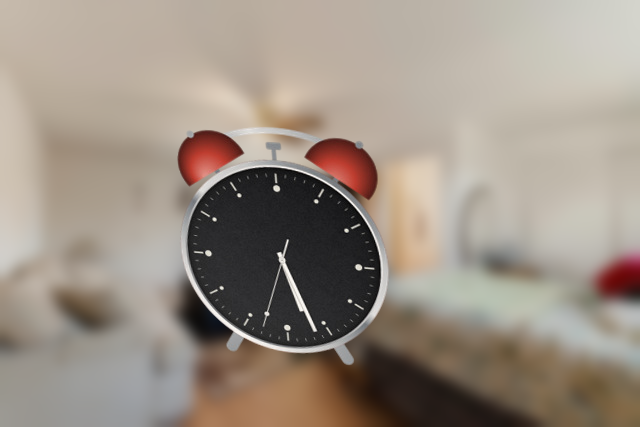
5:26:33
